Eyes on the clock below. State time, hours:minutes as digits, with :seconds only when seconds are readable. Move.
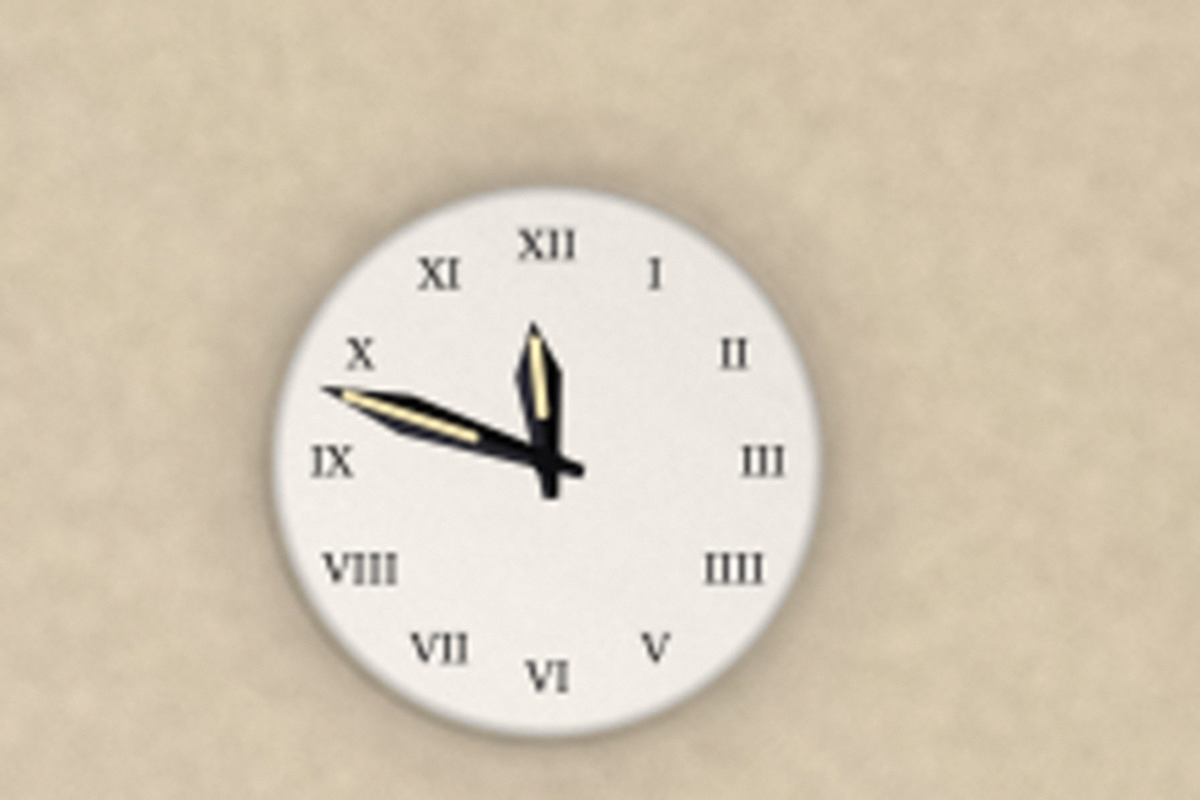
11:48
